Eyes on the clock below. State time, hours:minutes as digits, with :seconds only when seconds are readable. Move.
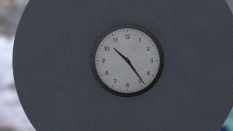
10:24
